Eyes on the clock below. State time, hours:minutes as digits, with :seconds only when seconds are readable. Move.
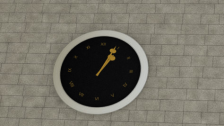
1:04
